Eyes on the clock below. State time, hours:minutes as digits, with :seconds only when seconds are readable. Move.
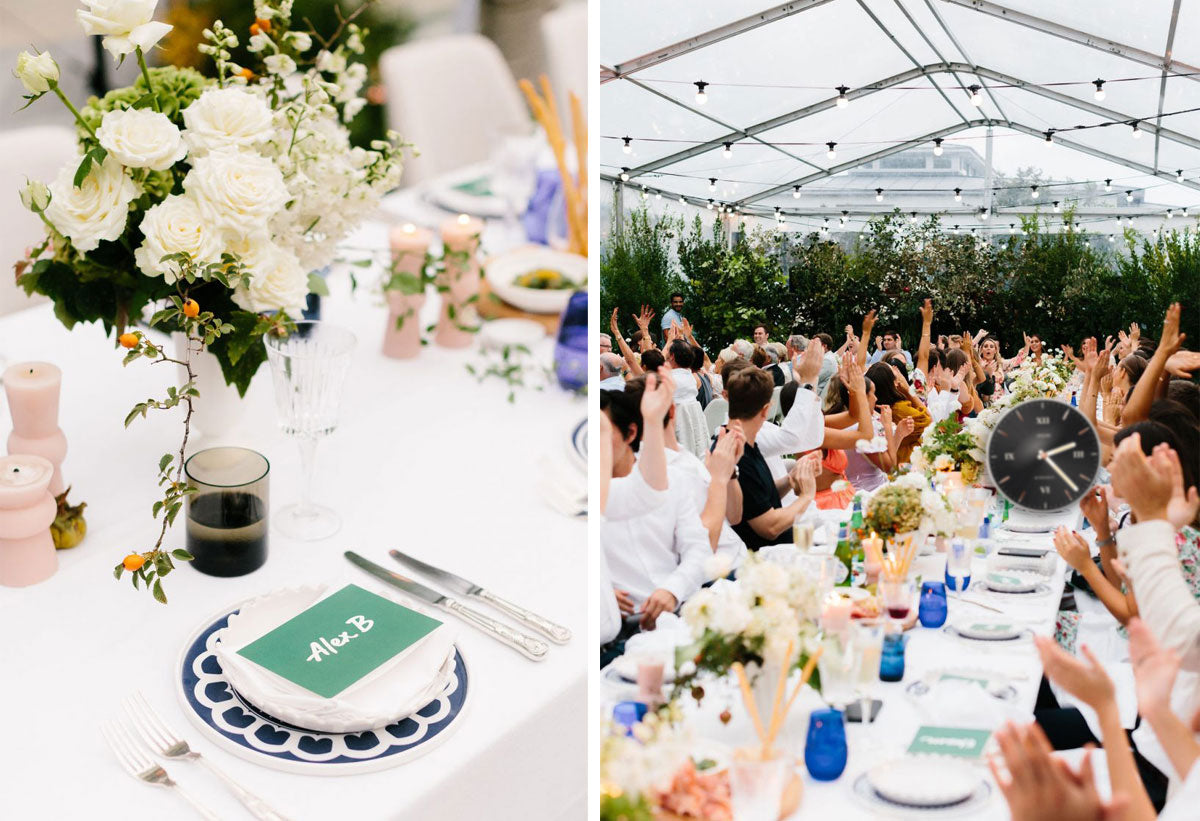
2:23
